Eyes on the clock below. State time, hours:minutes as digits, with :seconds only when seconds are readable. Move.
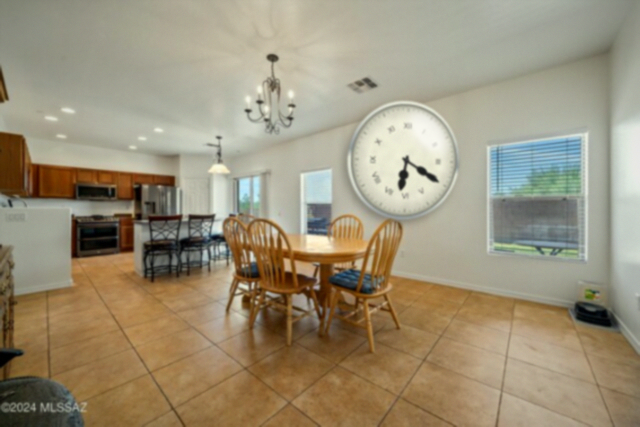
6:20
